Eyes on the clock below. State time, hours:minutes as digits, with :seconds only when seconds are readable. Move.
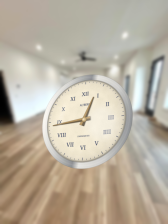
12:44
